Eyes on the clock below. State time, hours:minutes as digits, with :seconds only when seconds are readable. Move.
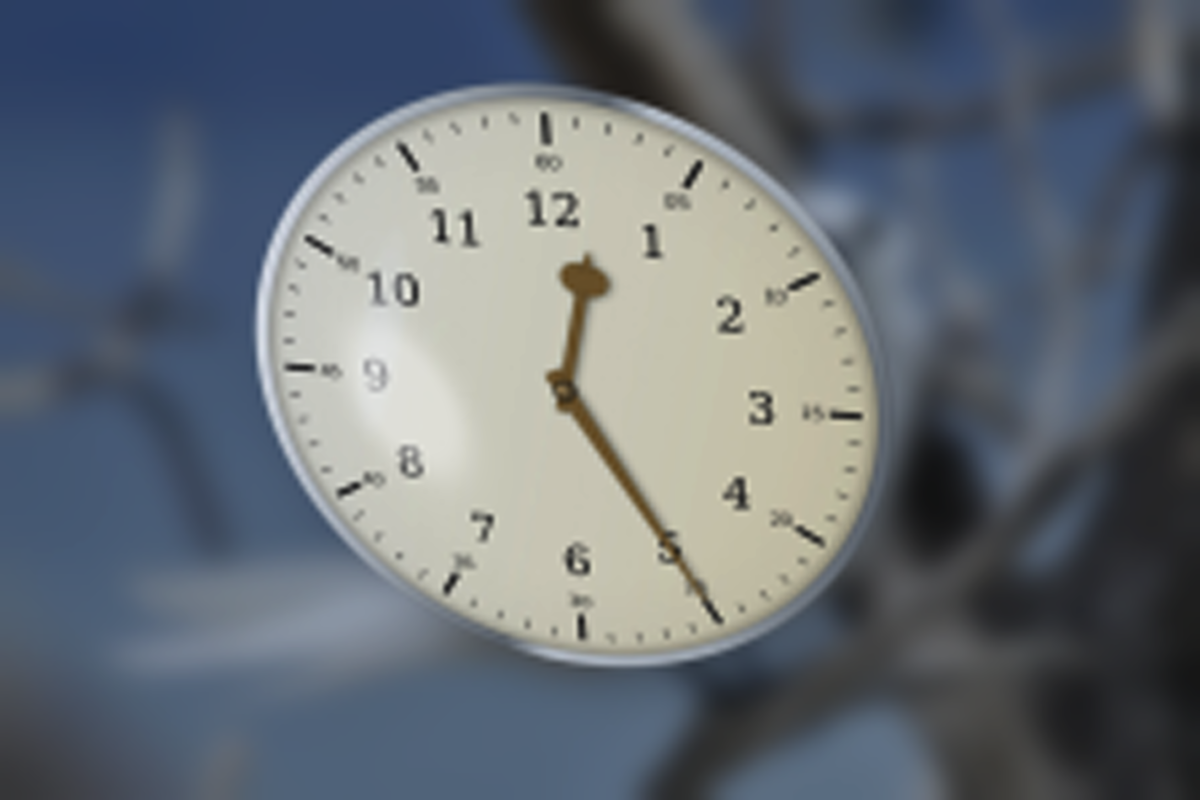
12:25
